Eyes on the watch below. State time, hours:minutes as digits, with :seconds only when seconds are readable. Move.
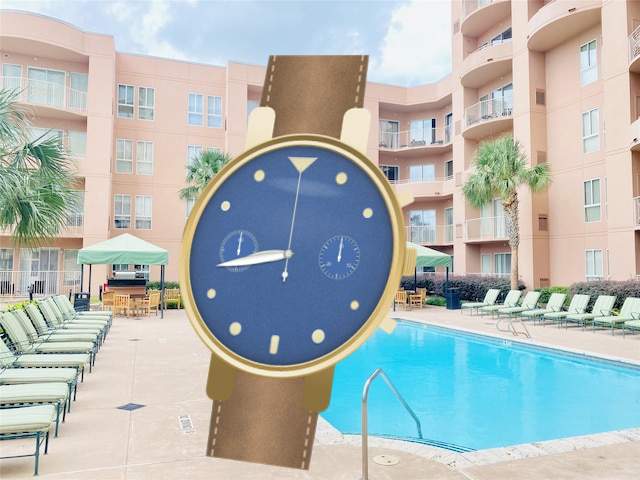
8:43
